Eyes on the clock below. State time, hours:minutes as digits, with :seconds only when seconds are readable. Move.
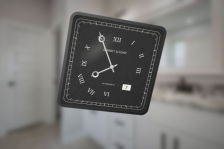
7:55
